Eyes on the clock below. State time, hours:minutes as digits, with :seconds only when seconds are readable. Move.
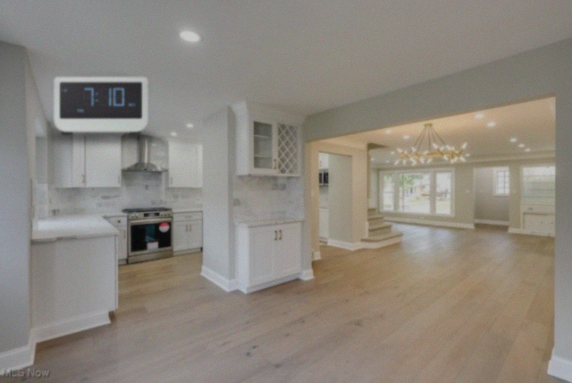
7:10
